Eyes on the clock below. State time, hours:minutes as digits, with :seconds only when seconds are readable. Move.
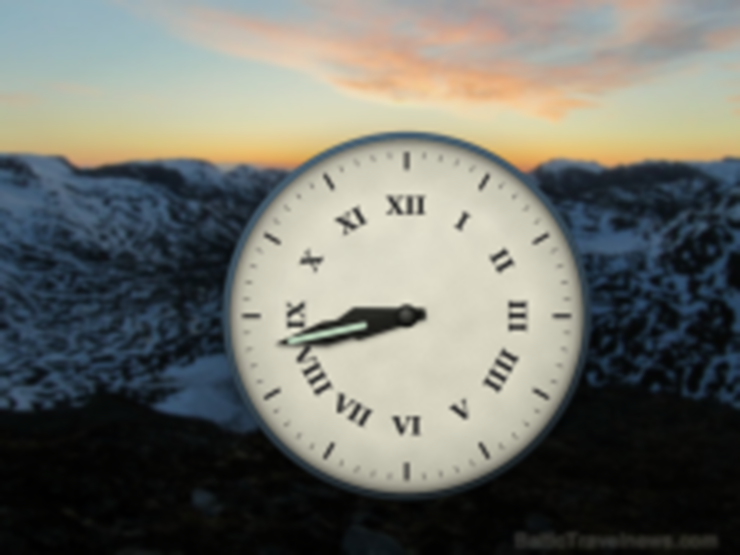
8:43
